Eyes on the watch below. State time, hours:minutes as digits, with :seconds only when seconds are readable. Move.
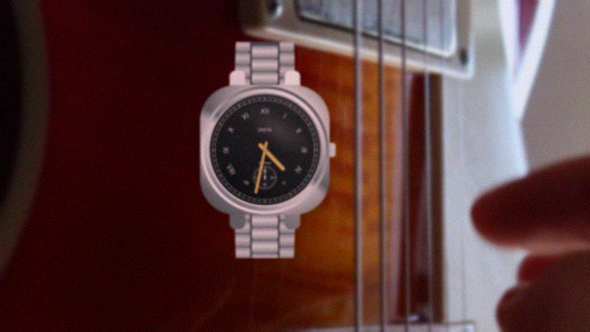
4:32
